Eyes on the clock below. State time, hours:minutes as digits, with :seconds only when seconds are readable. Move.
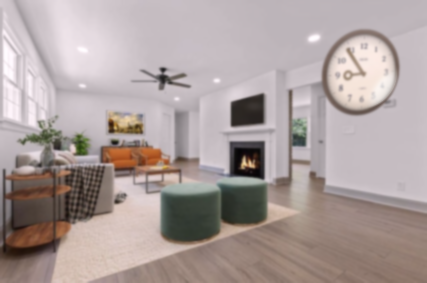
8:54
